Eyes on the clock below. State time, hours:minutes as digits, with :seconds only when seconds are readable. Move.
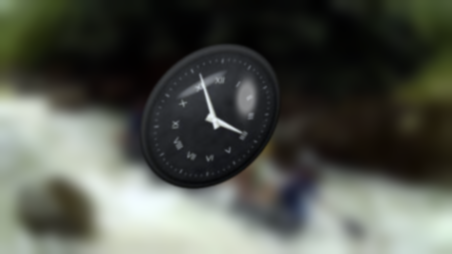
3:56
